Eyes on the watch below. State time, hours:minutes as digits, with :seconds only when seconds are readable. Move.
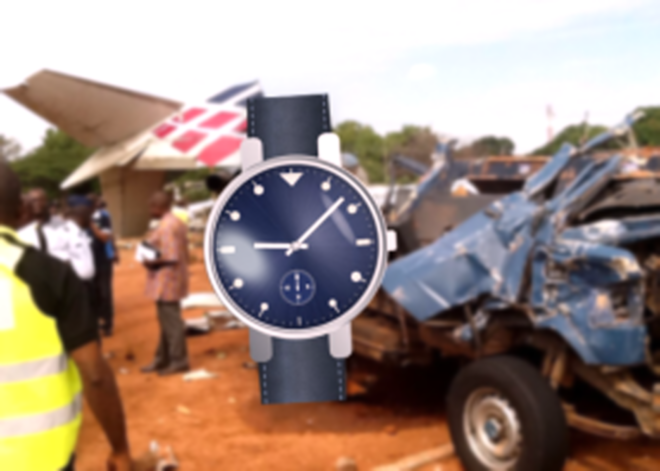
9:08
